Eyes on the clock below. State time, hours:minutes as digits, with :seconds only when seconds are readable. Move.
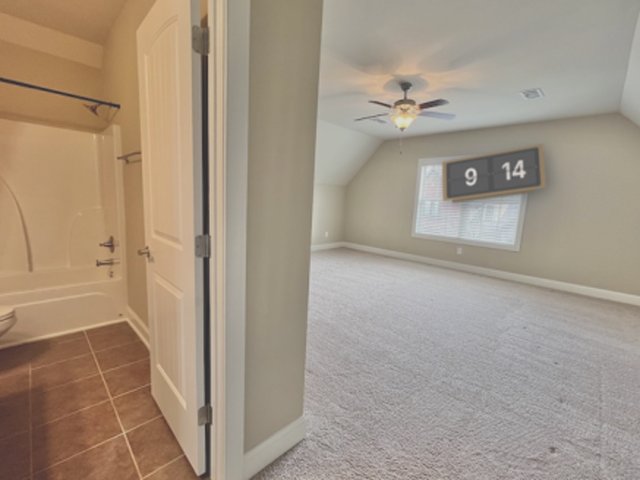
9:14
